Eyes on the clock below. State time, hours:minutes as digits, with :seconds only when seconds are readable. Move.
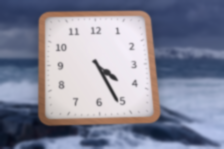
4:26
